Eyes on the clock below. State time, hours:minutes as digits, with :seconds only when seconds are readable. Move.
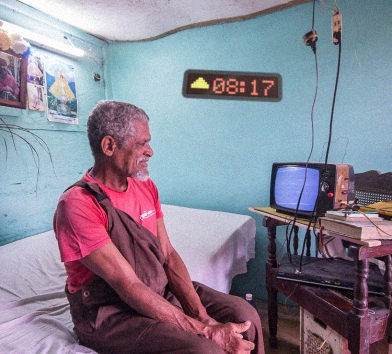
8:17
